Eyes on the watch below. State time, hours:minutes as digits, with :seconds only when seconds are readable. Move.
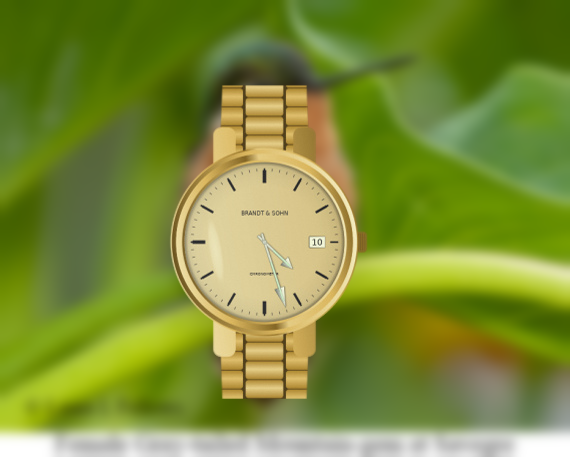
4:27
